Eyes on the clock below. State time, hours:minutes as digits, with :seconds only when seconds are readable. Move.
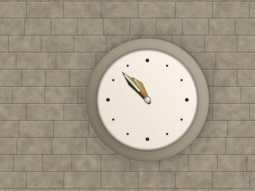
10:53
